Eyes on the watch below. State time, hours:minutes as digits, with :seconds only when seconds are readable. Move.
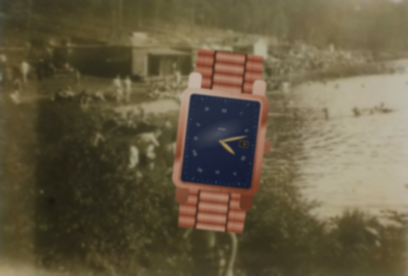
4:12
